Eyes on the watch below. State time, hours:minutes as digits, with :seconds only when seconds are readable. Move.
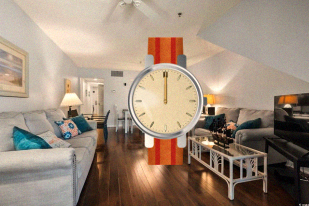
12:00
